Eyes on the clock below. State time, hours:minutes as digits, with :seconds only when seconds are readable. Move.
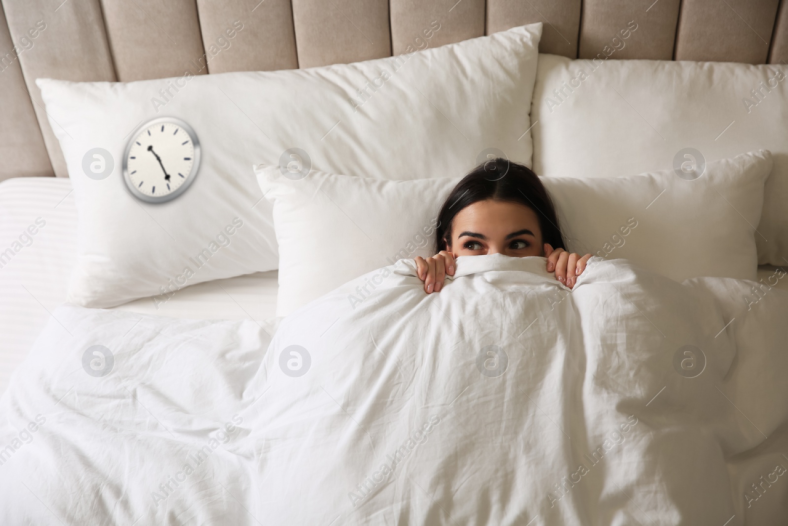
10:24
